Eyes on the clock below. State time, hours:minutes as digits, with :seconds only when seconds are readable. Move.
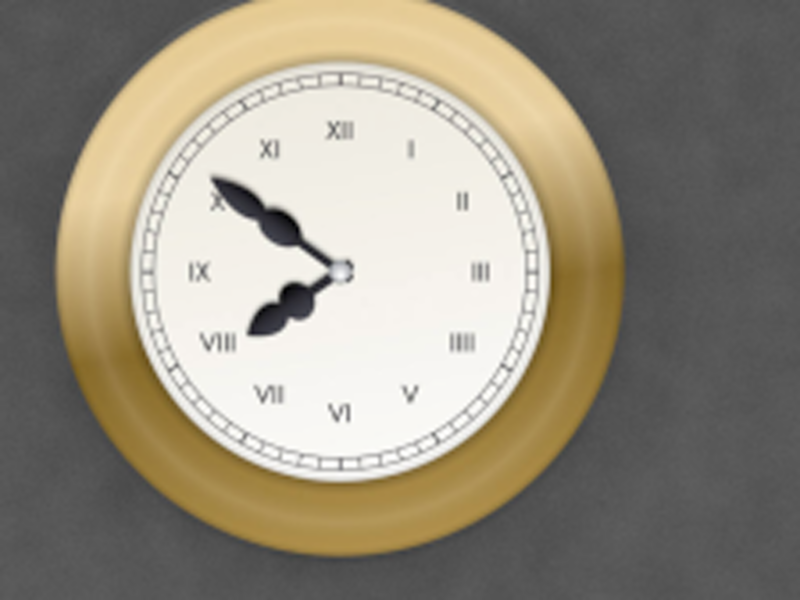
7:51
